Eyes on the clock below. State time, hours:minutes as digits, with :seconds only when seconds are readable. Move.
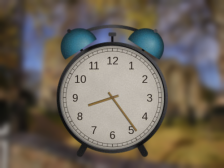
8:24
